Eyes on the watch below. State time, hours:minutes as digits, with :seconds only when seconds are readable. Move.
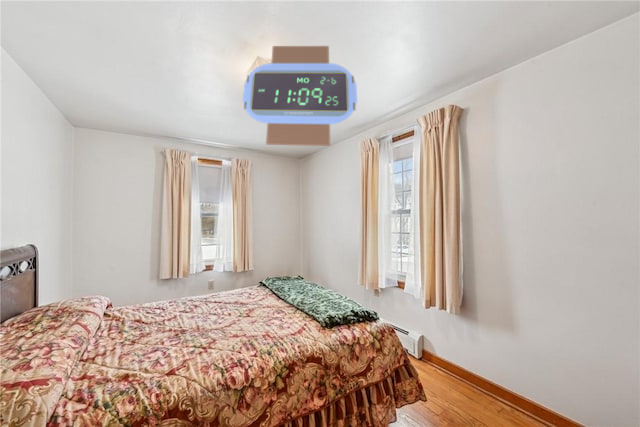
11:09:25
